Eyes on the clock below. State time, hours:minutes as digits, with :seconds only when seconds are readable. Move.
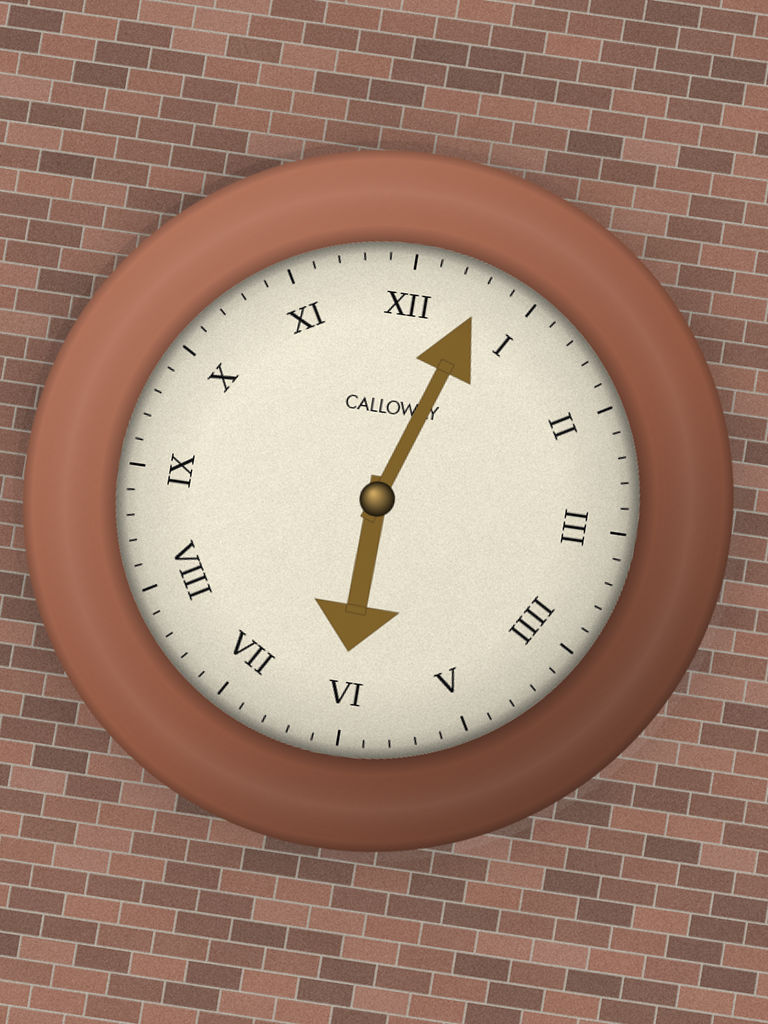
6:03
